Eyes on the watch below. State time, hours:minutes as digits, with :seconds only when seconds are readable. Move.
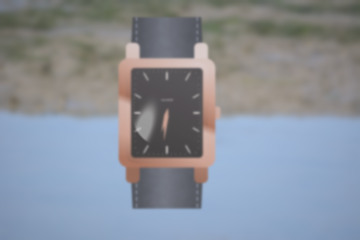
6:31
